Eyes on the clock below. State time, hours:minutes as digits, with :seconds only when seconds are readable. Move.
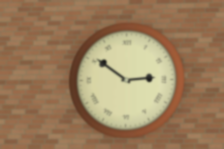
2:51
